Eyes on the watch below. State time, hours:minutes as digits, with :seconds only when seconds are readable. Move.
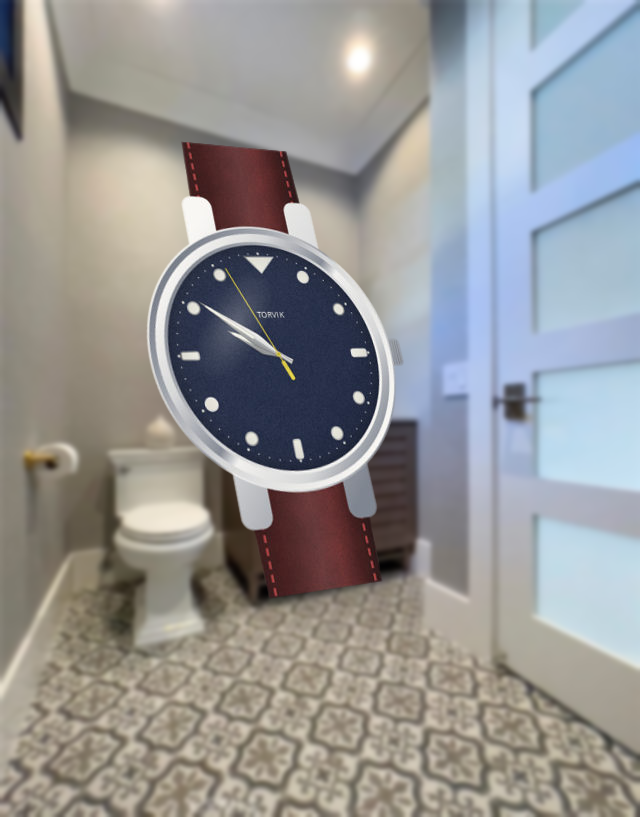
9:50:56
